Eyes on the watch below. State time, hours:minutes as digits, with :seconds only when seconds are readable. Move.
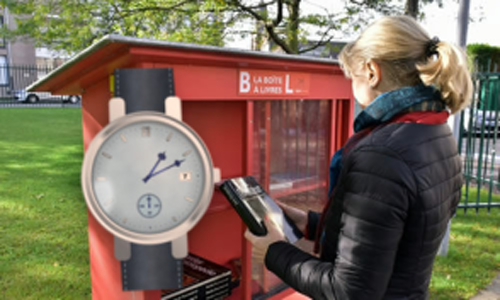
1:11
